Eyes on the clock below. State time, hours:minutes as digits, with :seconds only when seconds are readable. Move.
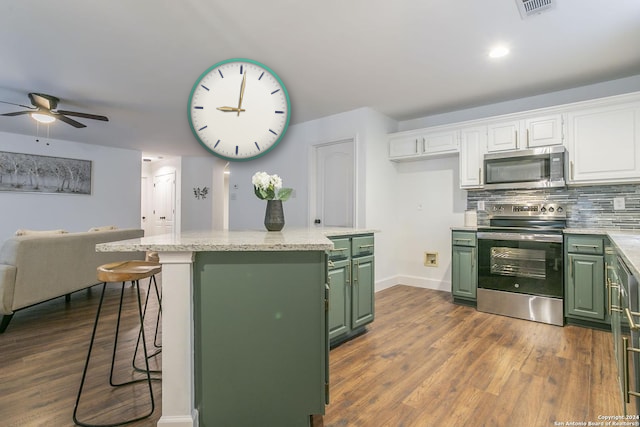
9:01
